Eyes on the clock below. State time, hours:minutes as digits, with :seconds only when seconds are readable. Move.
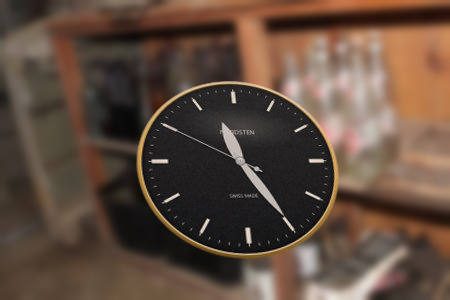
11:24:50
